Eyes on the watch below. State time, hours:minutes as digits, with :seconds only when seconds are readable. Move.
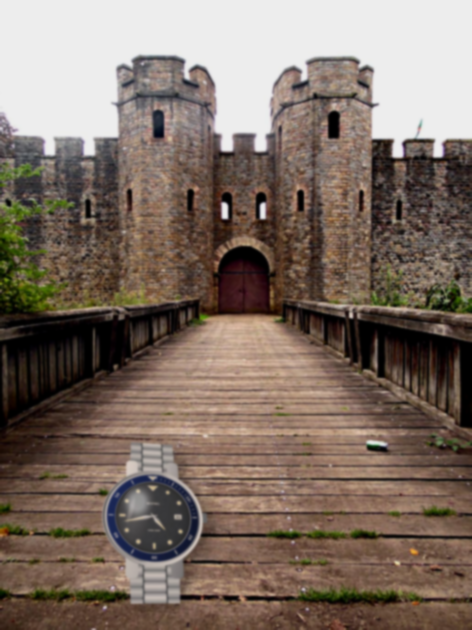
4:43
